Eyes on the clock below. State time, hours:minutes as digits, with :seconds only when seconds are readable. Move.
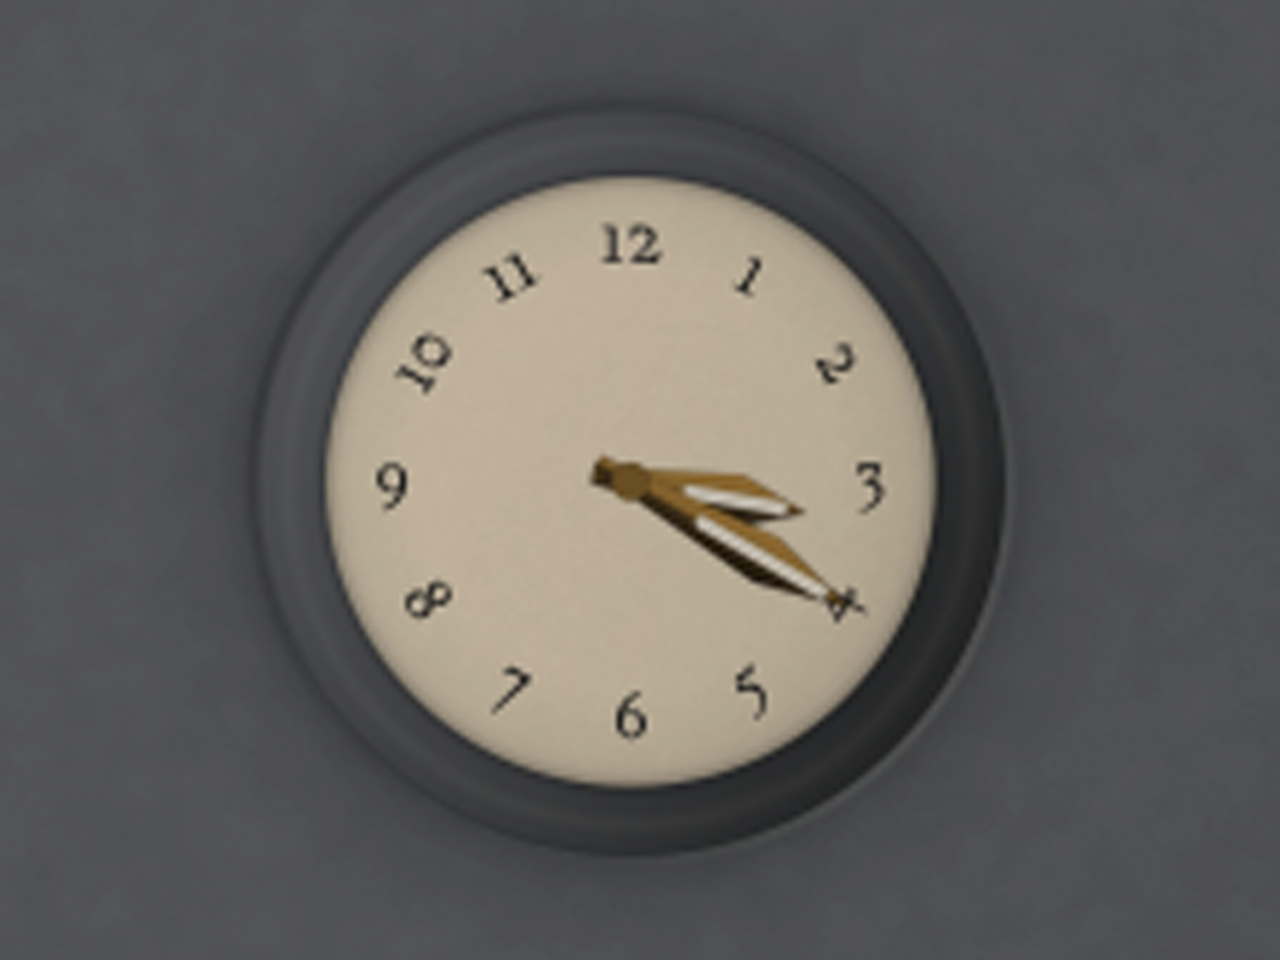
3:20
